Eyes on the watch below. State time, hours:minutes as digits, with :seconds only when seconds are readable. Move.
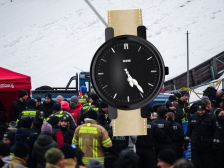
5:24
